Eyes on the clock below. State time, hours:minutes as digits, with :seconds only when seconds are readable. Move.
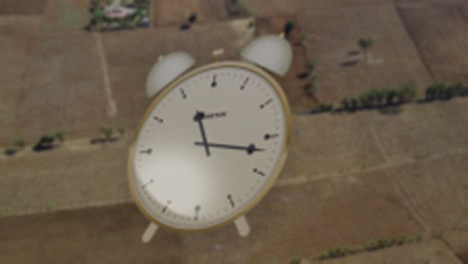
11:17
